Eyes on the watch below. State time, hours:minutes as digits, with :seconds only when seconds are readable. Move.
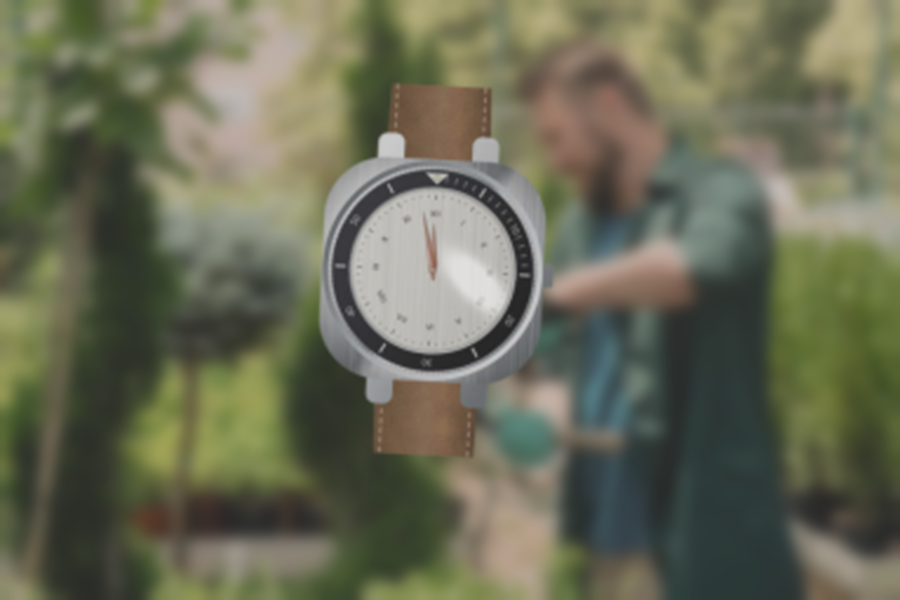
11:58
